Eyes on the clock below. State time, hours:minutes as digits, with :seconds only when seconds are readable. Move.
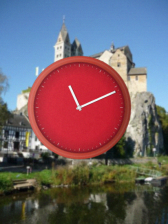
11:11
